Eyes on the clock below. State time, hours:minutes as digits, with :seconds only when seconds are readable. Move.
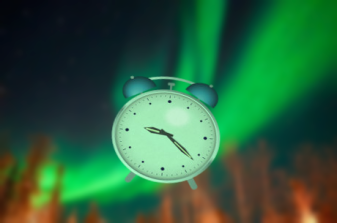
9:22
